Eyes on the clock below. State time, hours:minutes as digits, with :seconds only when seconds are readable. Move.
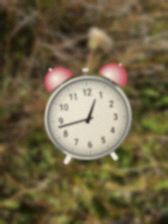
12:43
